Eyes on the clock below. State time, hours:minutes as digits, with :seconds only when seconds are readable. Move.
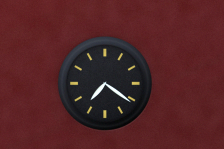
7:21
